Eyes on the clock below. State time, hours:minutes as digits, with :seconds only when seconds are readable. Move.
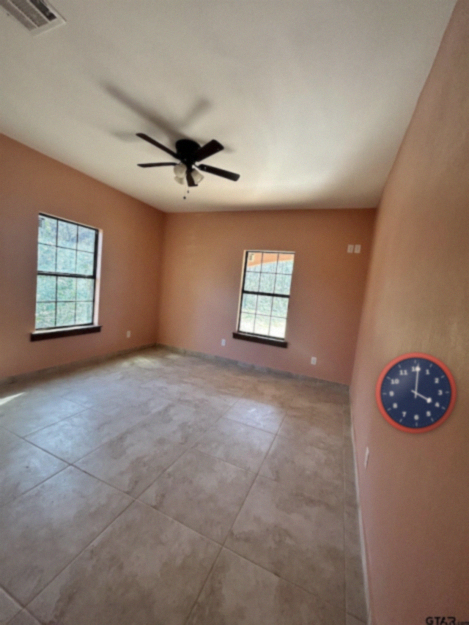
4:01
